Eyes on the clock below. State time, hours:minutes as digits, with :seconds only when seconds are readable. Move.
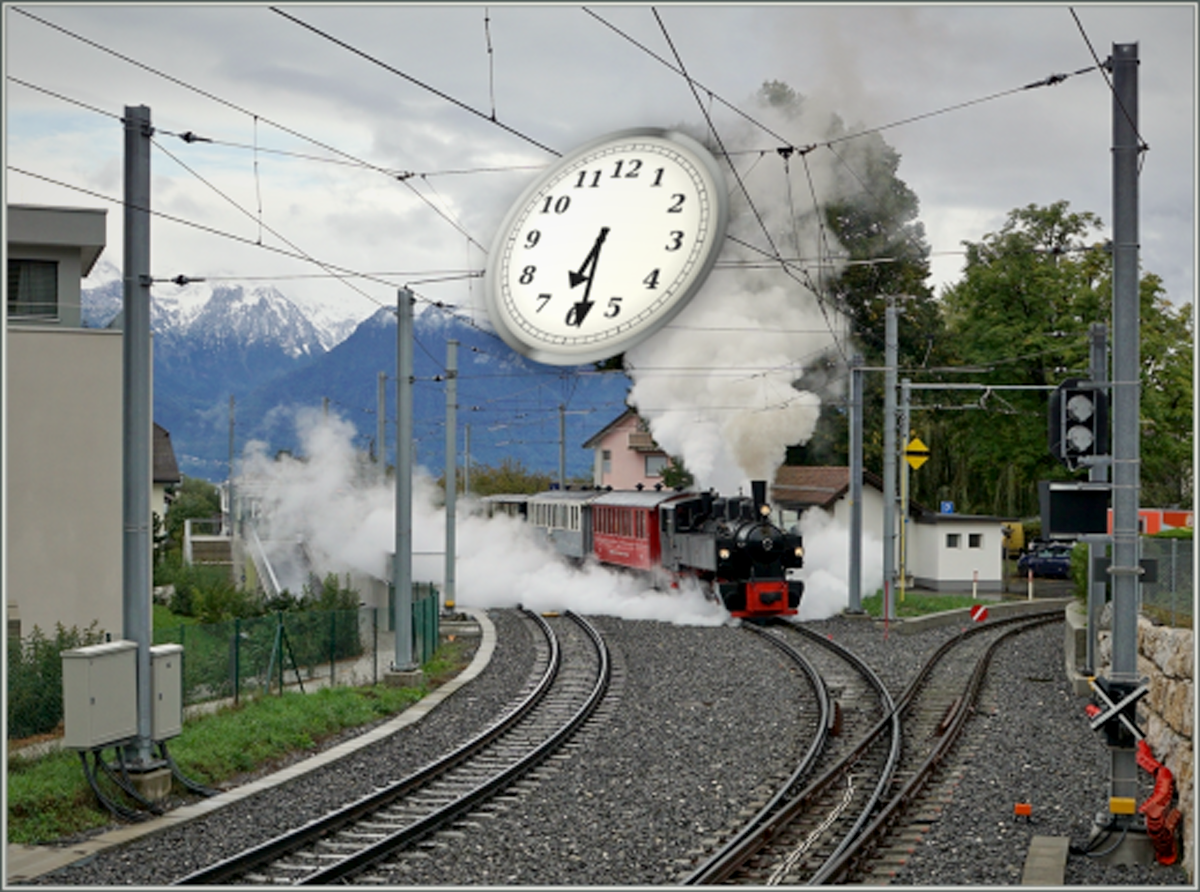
6:29
